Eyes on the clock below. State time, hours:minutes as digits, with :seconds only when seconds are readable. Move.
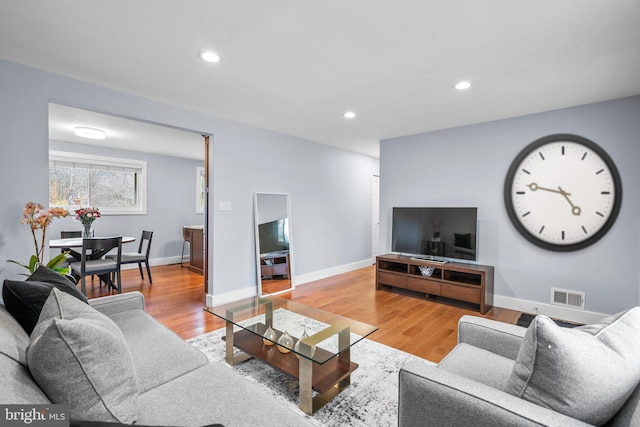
4:47
